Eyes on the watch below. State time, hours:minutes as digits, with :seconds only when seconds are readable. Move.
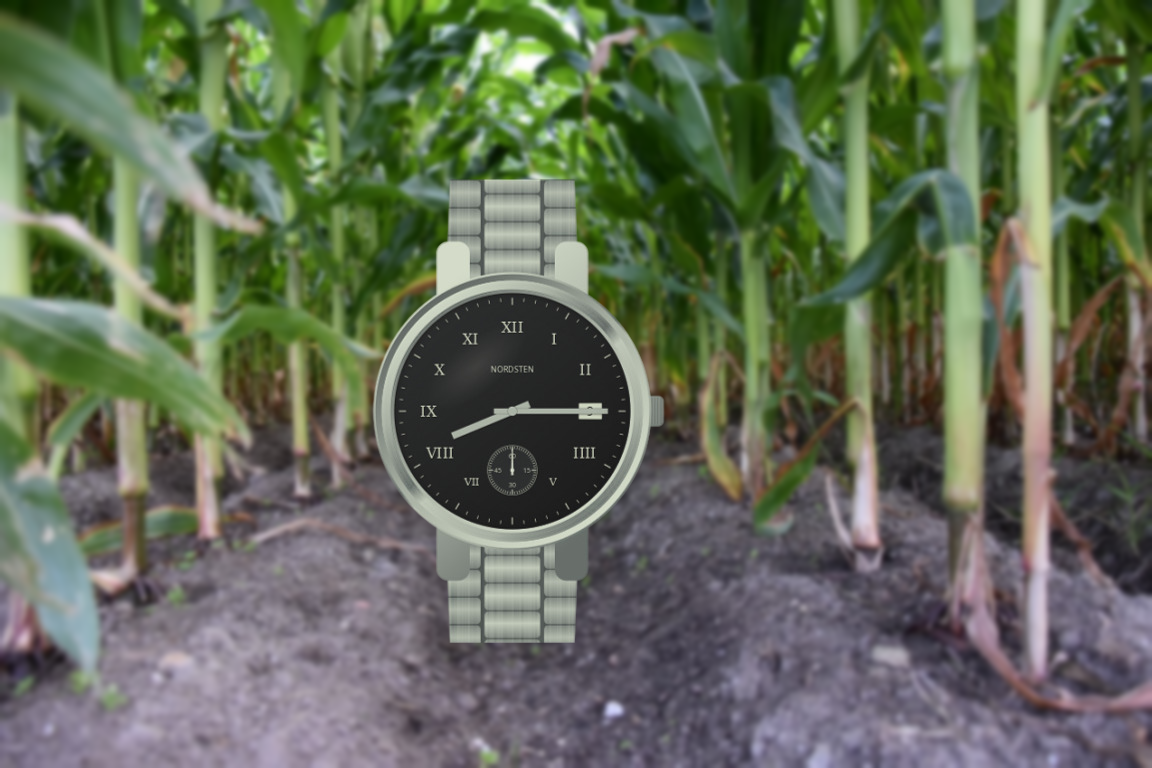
8:15
